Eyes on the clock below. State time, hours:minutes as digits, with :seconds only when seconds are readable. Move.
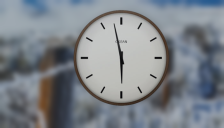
5:58
